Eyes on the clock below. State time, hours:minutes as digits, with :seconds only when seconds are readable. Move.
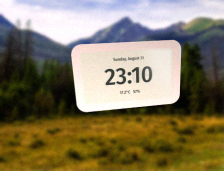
23:10
